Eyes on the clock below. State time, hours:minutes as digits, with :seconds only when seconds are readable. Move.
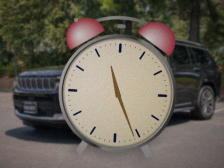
11:26
